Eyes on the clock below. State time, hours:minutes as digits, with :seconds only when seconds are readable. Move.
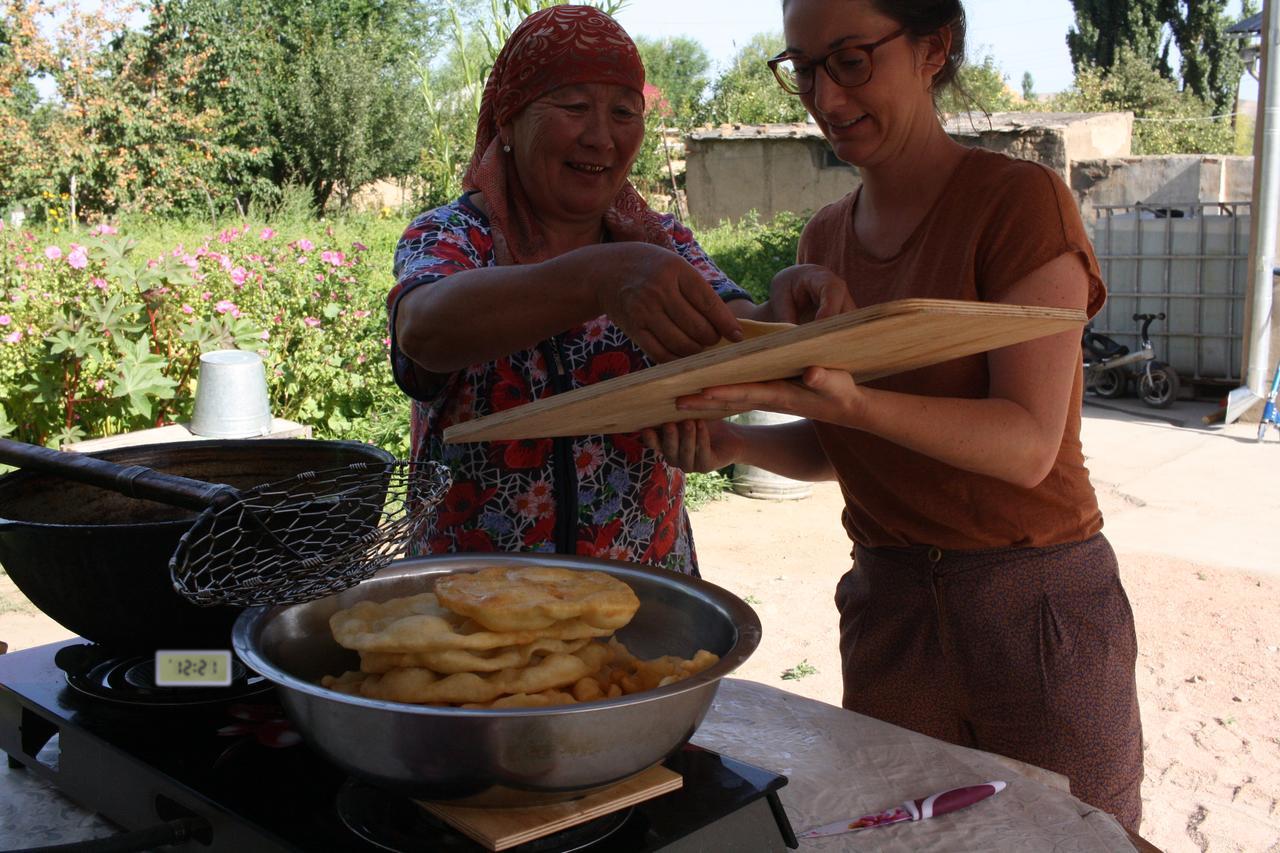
12:21
